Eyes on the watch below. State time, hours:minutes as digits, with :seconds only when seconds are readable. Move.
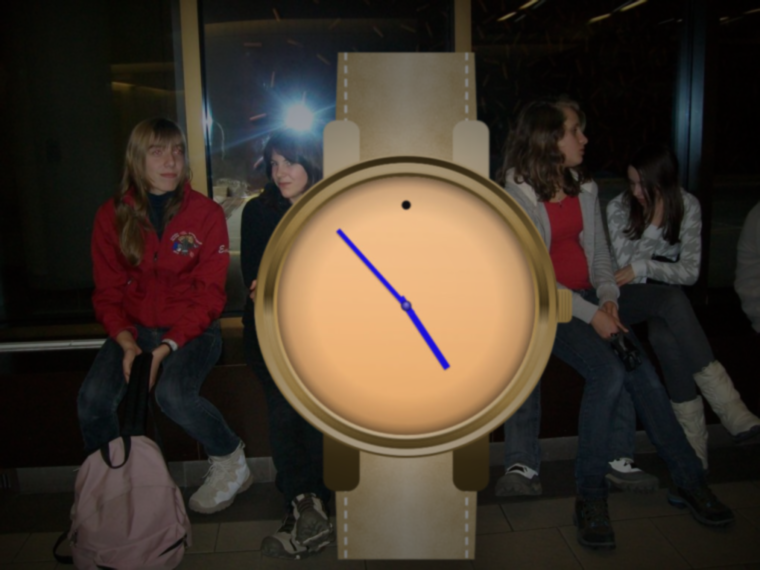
4:53
